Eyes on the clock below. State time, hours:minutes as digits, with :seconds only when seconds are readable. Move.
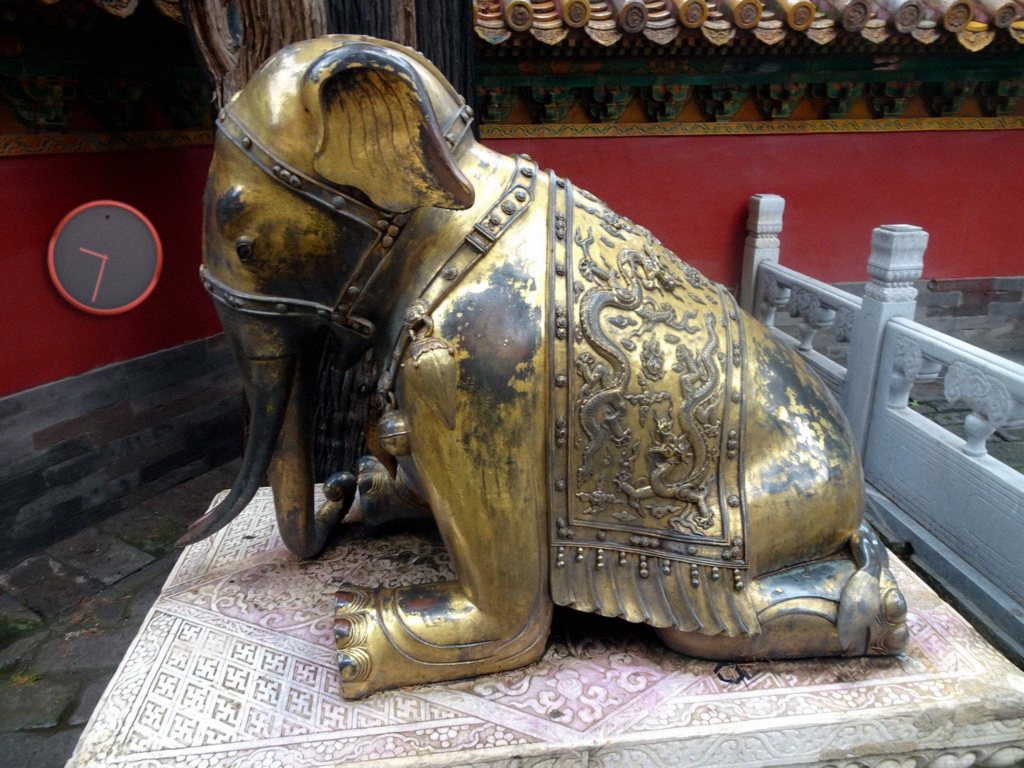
9:32
